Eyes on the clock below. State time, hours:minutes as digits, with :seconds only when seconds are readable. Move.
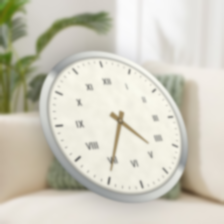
4:35
